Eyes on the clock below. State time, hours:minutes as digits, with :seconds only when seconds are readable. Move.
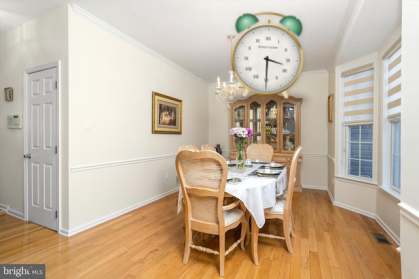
3:30
